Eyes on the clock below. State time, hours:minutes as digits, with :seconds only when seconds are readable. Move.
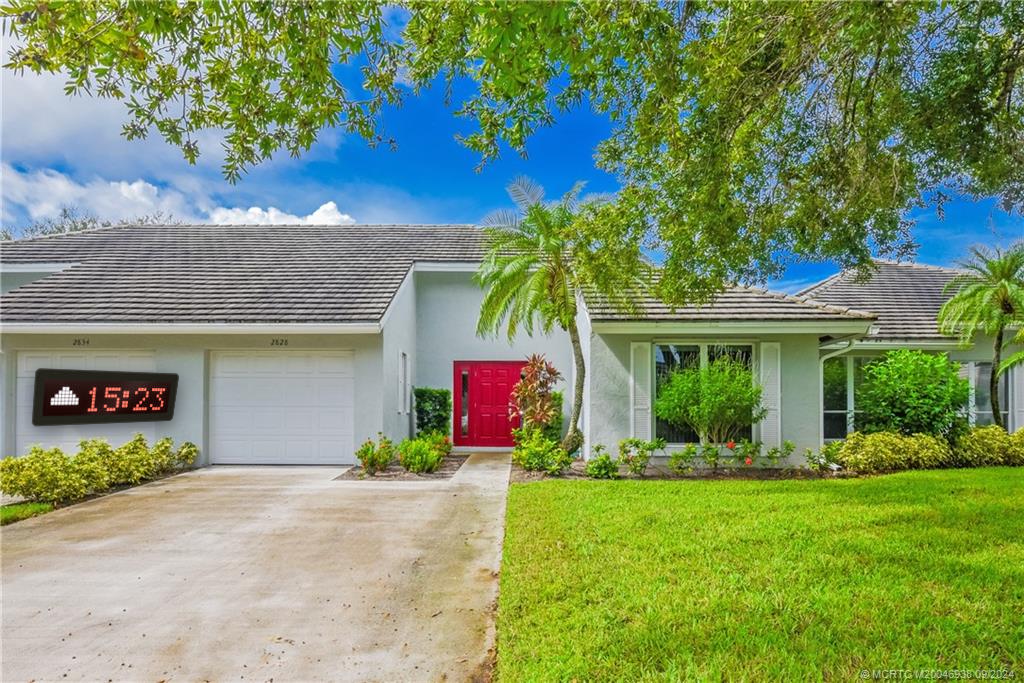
15:23
